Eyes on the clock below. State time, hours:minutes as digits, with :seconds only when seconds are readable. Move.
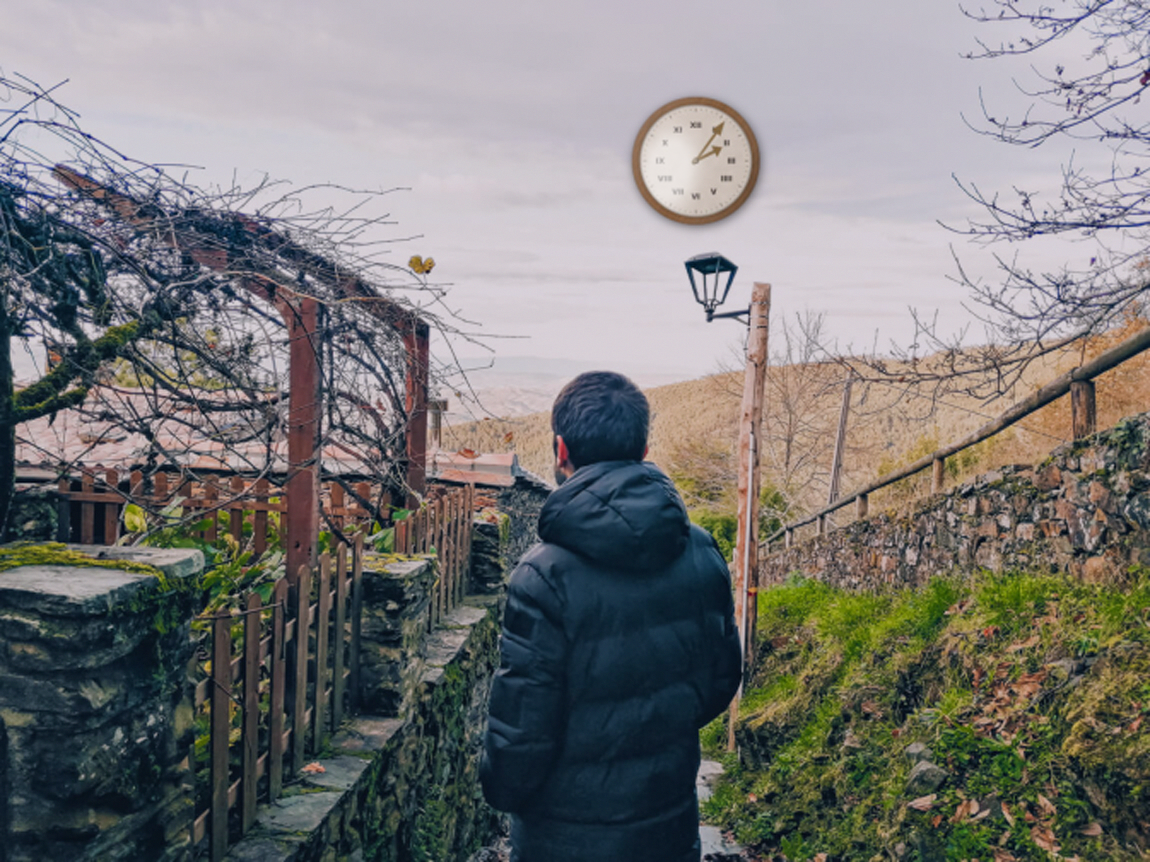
2:06
